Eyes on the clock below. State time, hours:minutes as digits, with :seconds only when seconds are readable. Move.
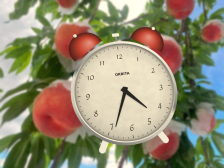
4:34
